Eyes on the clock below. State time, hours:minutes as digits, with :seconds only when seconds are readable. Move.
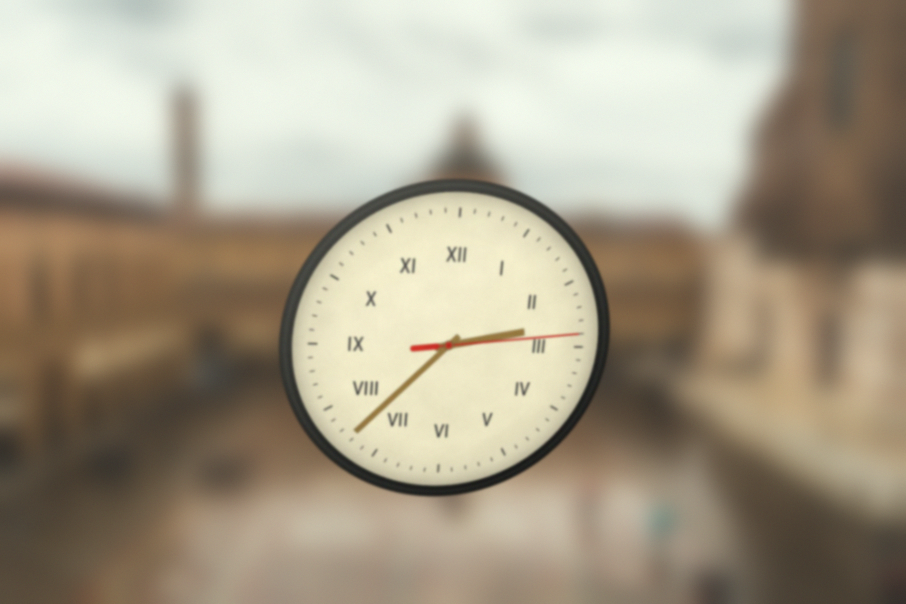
2:37:14
